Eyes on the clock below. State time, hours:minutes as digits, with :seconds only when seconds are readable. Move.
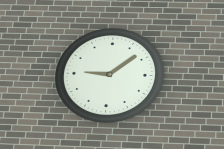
9:08
